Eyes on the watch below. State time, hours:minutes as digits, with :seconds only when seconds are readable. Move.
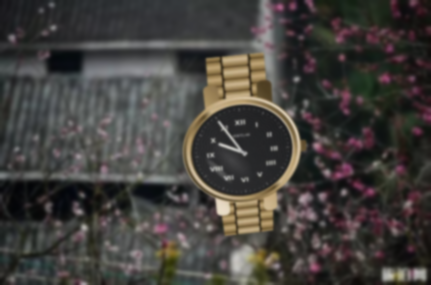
9:55
